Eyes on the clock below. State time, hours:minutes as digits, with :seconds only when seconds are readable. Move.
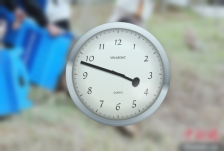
3:48
